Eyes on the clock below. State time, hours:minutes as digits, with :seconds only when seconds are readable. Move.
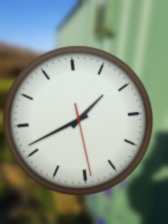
1:41:29
